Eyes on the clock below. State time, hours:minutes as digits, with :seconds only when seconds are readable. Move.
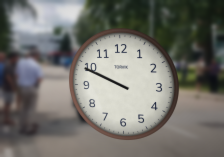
9:49
